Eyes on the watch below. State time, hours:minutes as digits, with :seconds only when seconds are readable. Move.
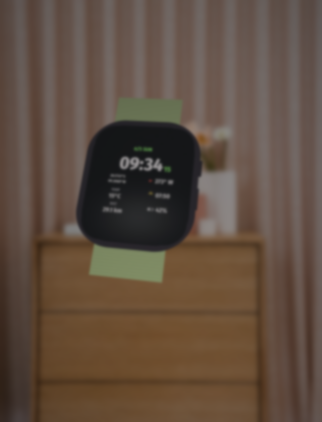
9:34
